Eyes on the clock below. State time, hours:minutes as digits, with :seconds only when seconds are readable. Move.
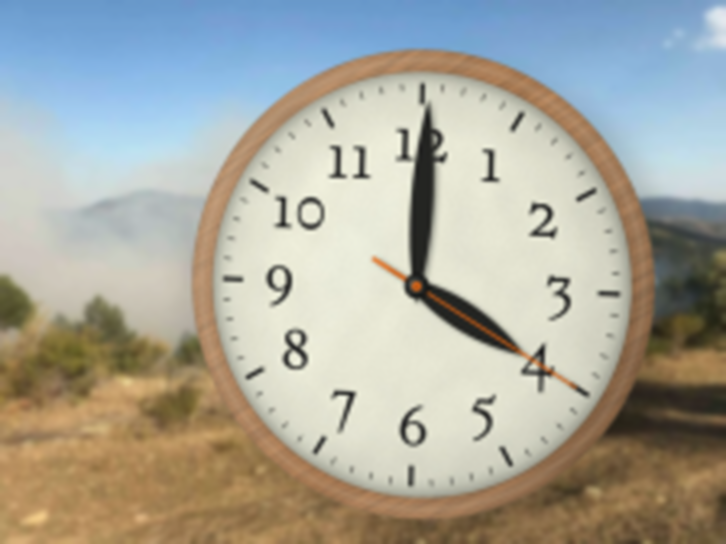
4:00:20
